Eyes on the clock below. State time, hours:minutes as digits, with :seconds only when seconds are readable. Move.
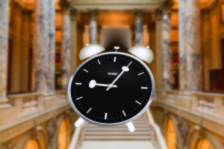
9:05
